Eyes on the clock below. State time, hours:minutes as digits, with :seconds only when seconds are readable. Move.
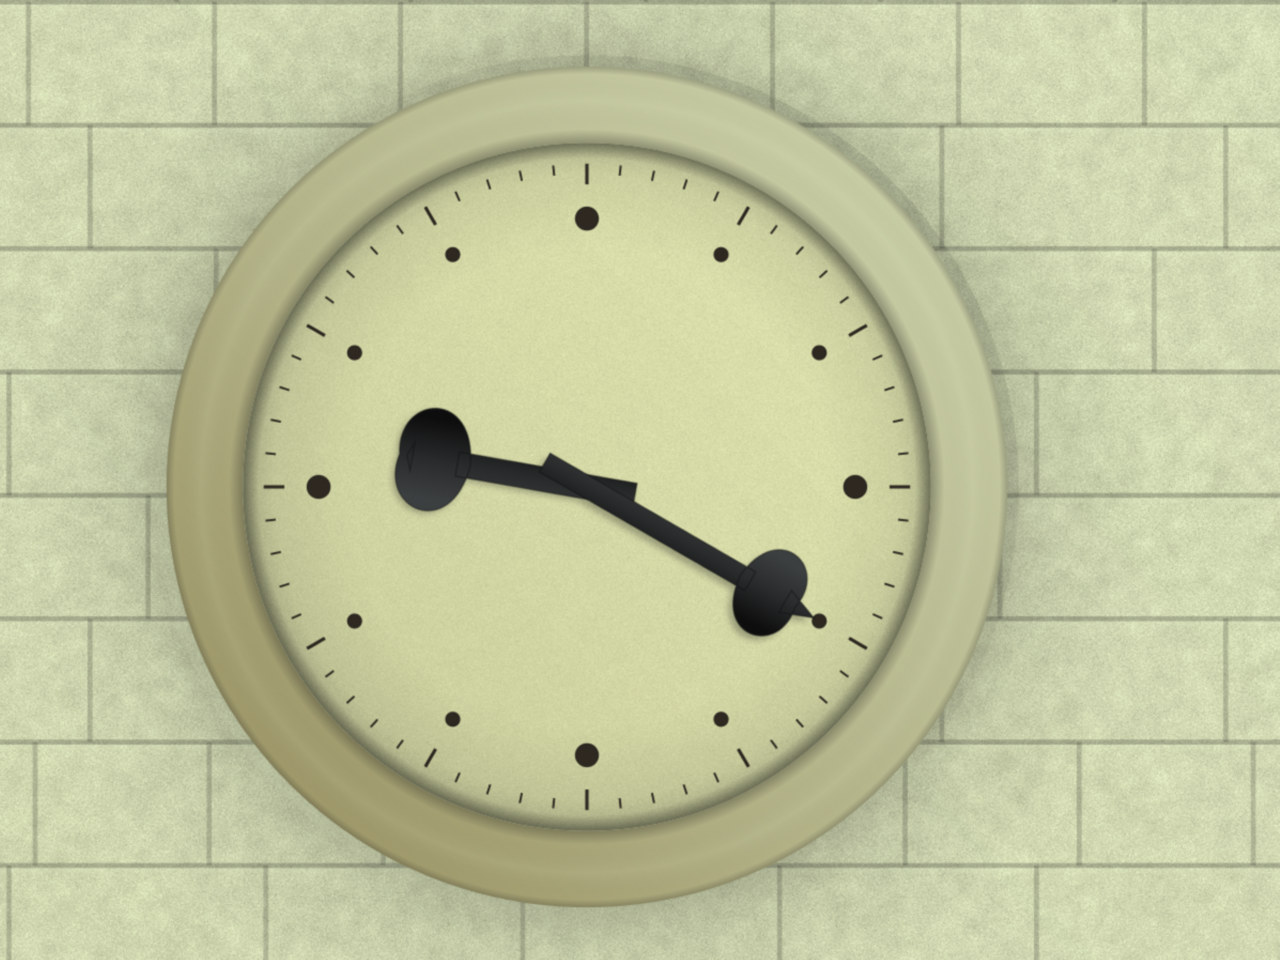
9:20
